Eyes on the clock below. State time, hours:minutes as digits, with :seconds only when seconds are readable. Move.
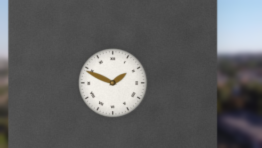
1:49
